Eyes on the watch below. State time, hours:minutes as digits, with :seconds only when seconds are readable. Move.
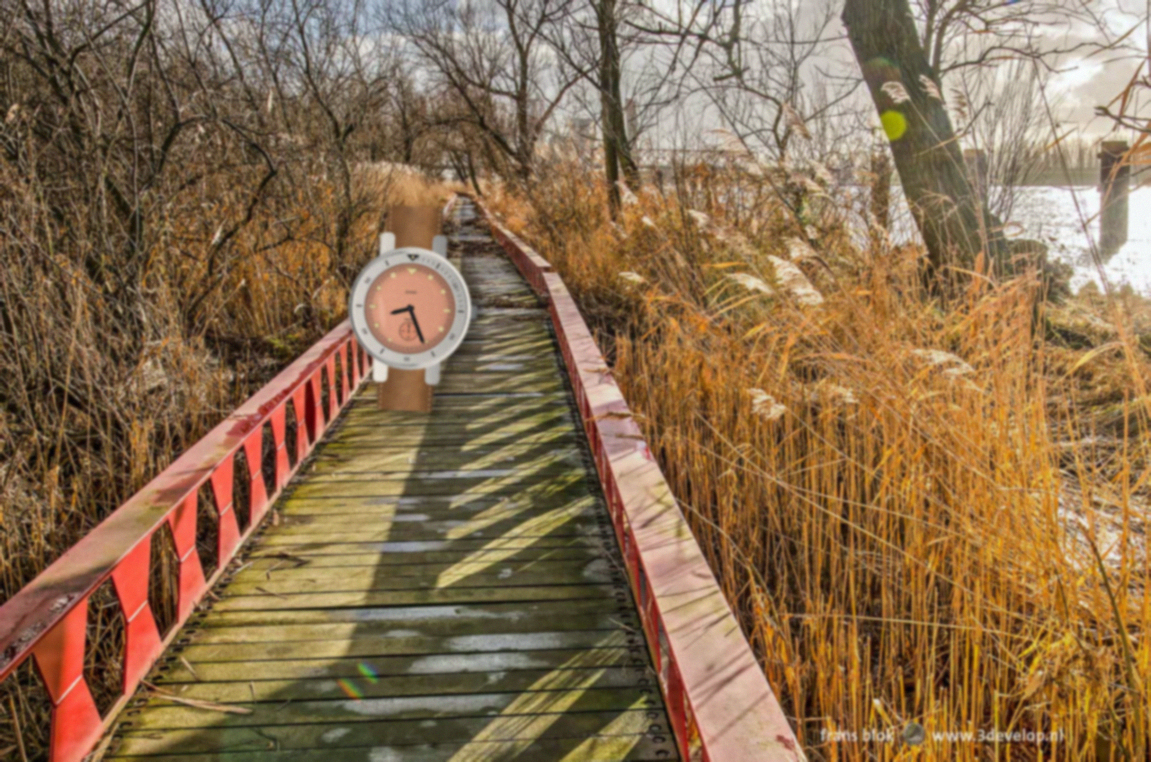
8:26
